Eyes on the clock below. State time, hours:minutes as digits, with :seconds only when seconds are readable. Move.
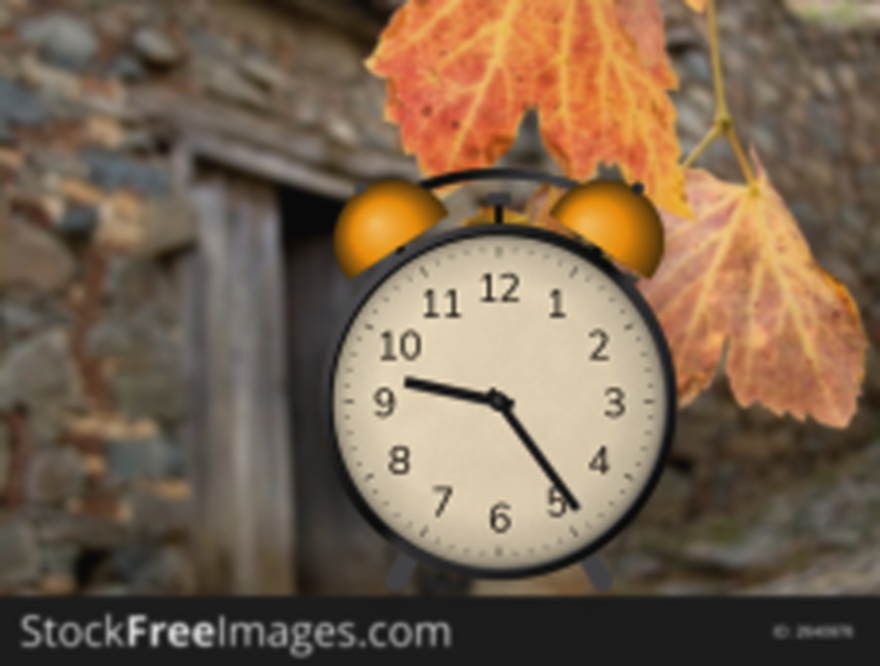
9:24
